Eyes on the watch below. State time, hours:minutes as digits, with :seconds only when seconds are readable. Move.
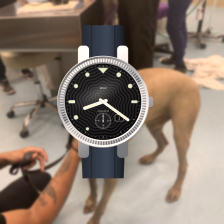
8:21
